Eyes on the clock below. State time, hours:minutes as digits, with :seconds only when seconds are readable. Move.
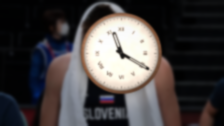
11:20
